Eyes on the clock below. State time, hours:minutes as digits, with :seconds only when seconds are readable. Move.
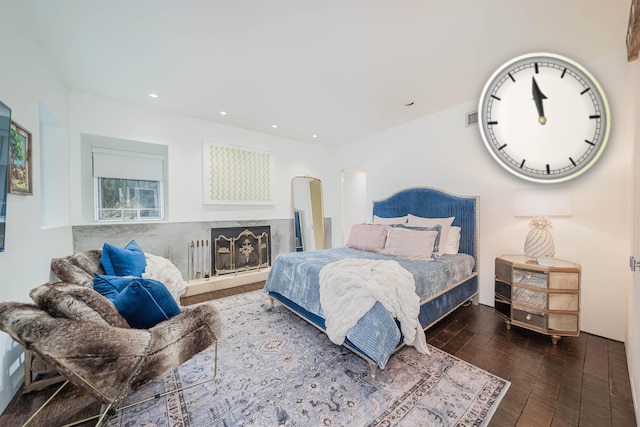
11:59
